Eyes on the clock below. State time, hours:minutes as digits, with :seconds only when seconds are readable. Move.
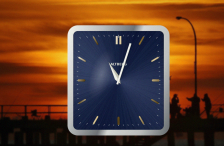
11:03
